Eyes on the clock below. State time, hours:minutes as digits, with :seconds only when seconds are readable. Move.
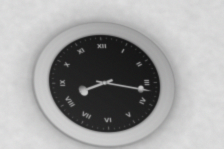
8:17
